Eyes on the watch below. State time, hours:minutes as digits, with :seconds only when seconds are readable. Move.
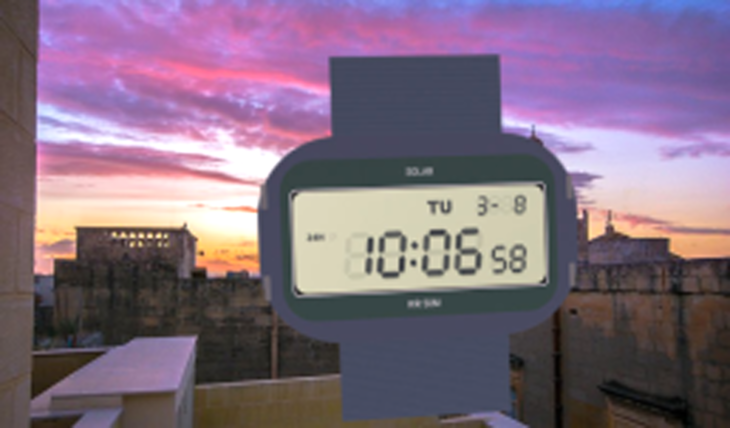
10:06:58
